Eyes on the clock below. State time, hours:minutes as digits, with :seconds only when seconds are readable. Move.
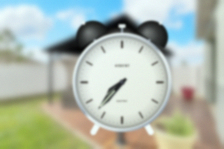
7:37
